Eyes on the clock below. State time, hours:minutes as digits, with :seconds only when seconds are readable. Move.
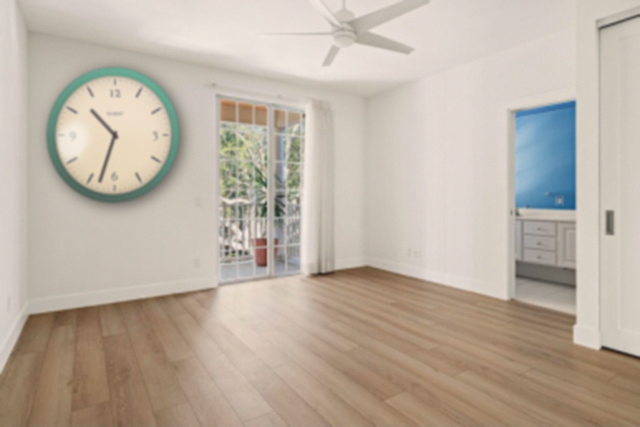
10:33
